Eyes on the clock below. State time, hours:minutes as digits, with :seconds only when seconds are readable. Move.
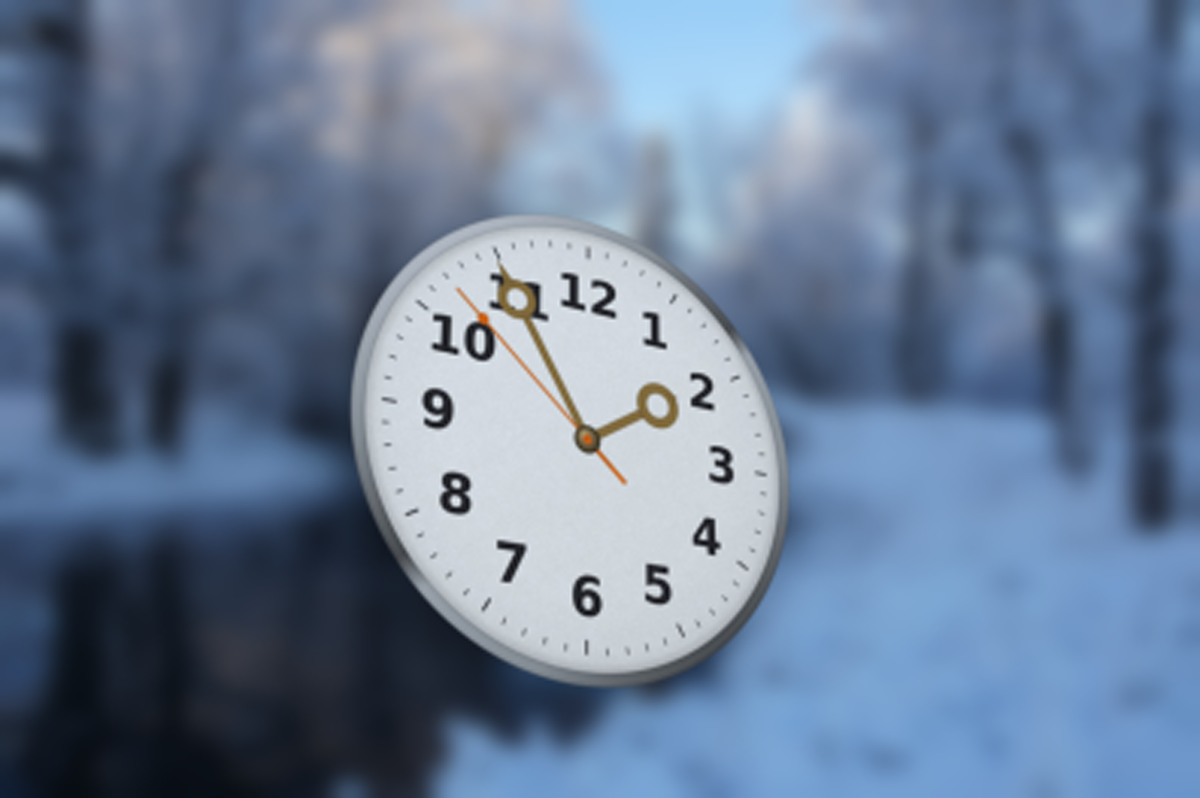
1:54:52
